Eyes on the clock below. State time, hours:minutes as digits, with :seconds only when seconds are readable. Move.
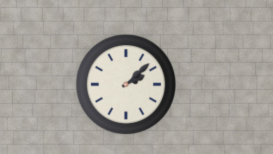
2:08
